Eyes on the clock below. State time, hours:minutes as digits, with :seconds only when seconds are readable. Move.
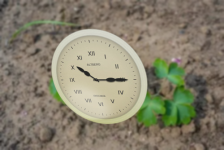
10:15
